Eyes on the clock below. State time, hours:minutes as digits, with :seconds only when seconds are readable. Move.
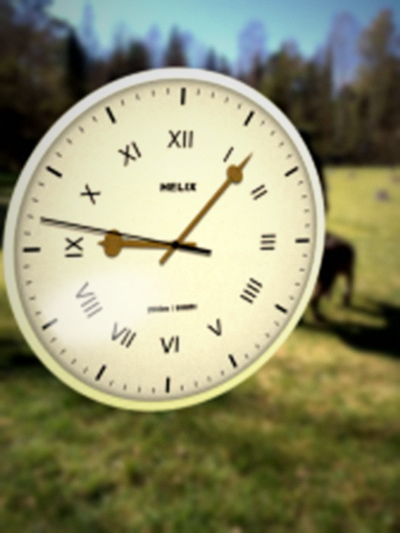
9:06:47
